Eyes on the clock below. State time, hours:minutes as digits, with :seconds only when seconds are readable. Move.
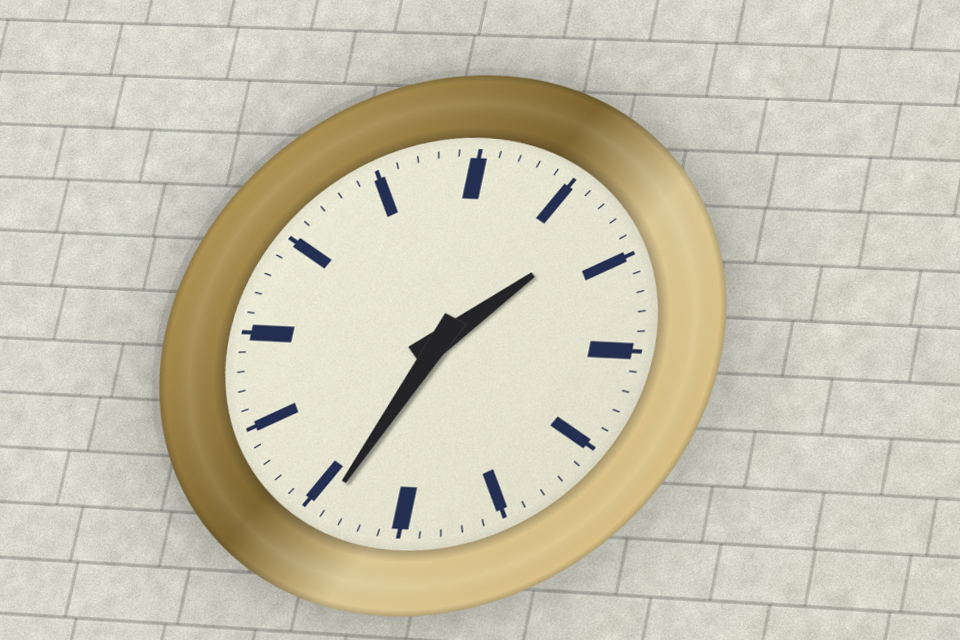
1:34
